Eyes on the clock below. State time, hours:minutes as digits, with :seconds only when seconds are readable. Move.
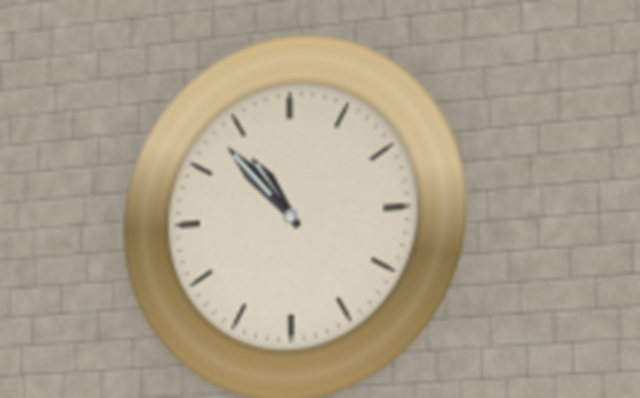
10:53
